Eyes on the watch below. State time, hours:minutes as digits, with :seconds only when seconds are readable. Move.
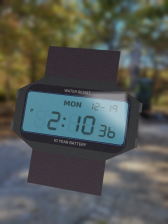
2:10:36
